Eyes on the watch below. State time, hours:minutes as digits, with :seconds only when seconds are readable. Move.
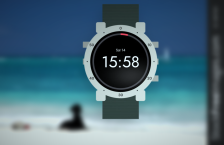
15:58
